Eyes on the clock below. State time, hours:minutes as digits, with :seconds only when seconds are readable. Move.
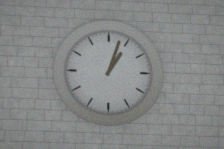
1:03
